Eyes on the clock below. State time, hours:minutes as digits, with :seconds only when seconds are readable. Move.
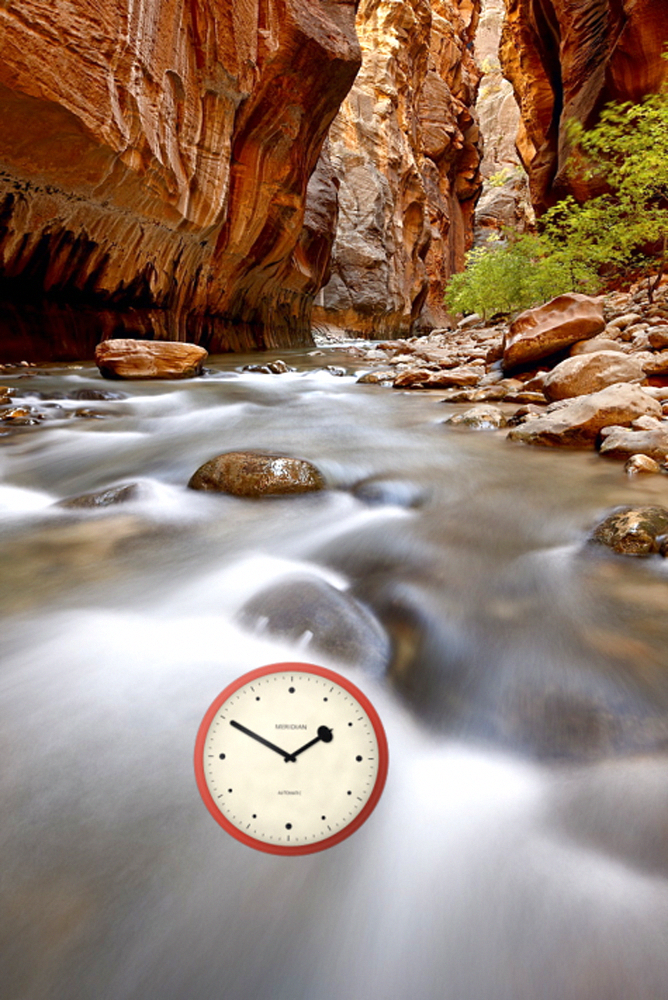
1:50
